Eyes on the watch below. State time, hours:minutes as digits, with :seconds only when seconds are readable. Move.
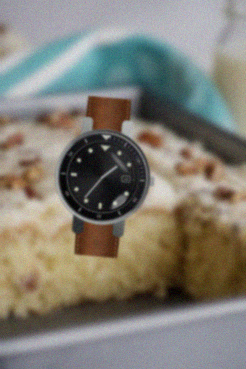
1:36
